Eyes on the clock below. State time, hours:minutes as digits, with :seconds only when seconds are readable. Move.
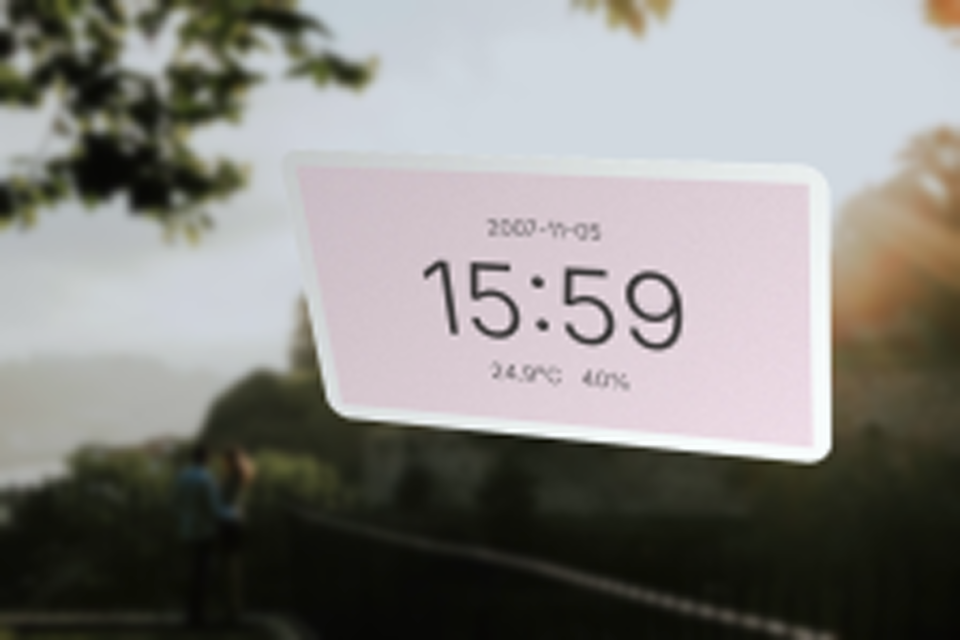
15:59
